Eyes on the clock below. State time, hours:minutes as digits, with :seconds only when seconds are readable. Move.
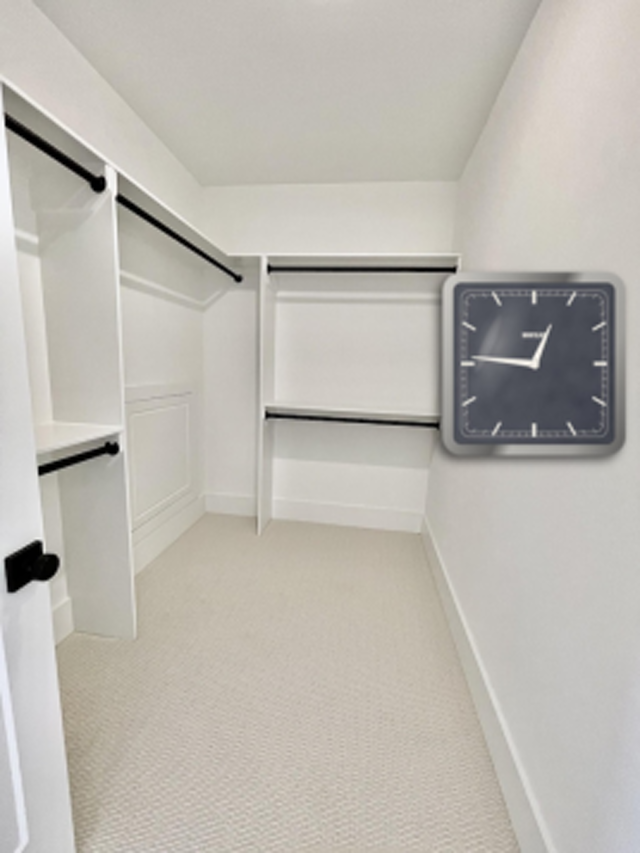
12:46
